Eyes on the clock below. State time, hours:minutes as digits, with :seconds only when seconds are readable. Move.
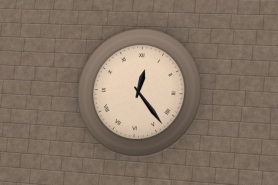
12:23
